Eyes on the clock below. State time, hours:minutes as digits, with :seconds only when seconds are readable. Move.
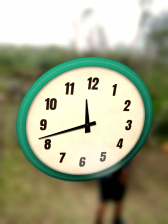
11:42
